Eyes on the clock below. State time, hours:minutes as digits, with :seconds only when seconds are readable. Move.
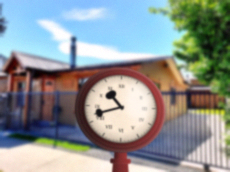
10:42
